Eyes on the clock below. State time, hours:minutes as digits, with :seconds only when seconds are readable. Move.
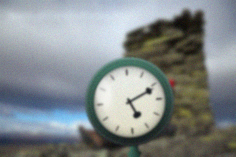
5:11
